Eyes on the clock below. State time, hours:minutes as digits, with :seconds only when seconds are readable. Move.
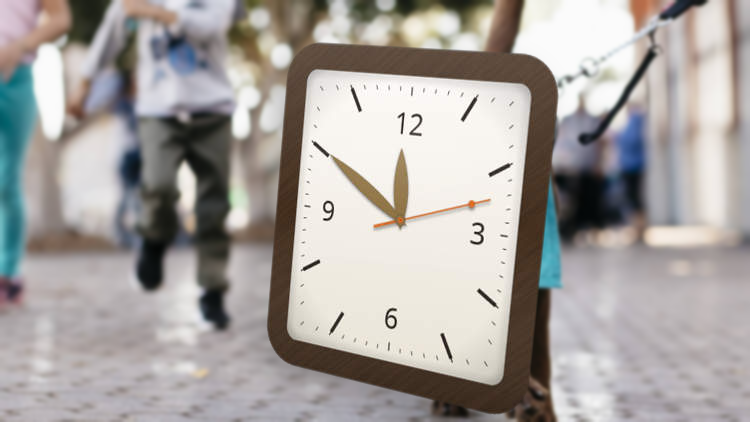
11:50:12
